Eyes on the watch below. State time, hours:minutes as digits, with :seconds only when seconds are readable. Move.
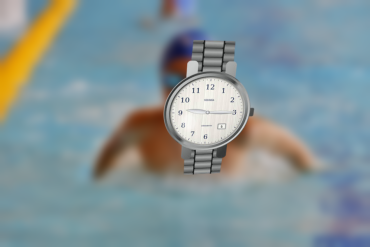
9:15
